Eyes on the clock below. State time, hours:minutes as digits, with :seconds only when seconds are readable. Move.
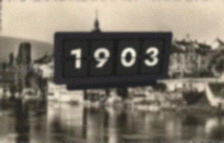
19:03
